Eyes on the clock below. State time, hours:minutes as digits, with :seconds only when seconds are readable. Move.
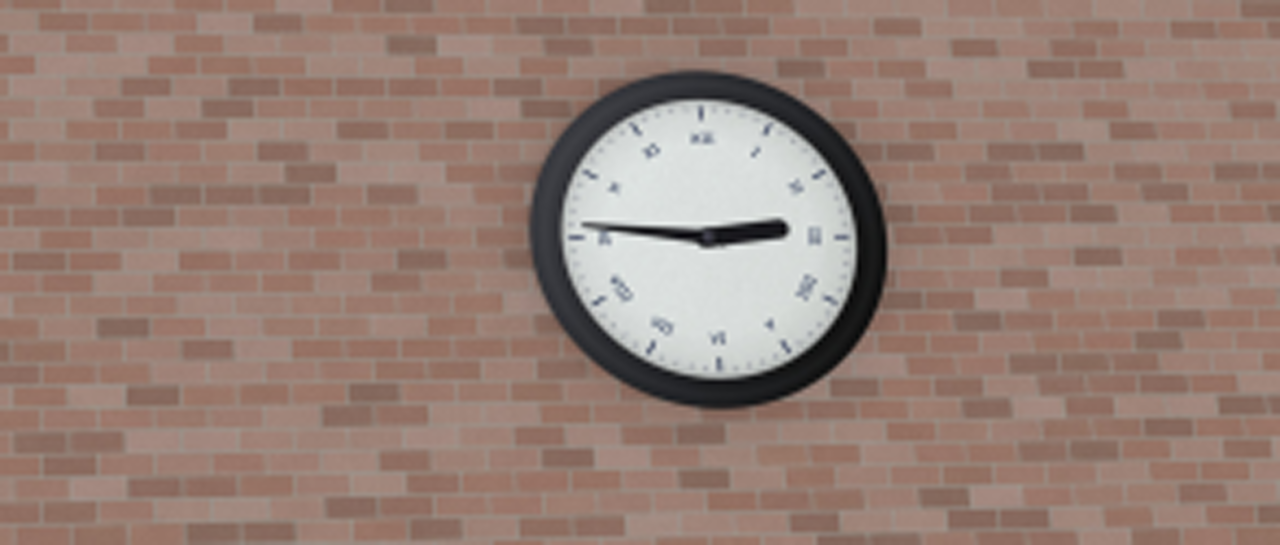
2:46
